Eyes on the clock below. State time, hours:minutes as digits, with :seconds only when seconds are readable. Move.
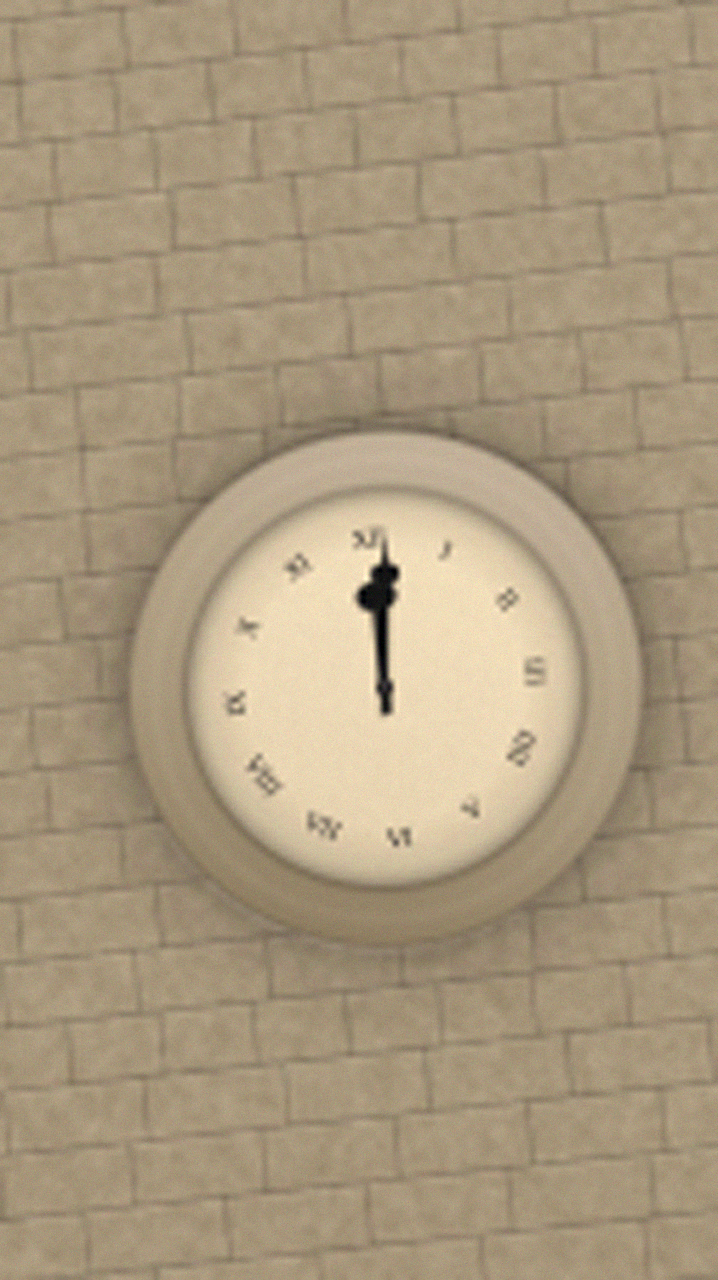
12:01
